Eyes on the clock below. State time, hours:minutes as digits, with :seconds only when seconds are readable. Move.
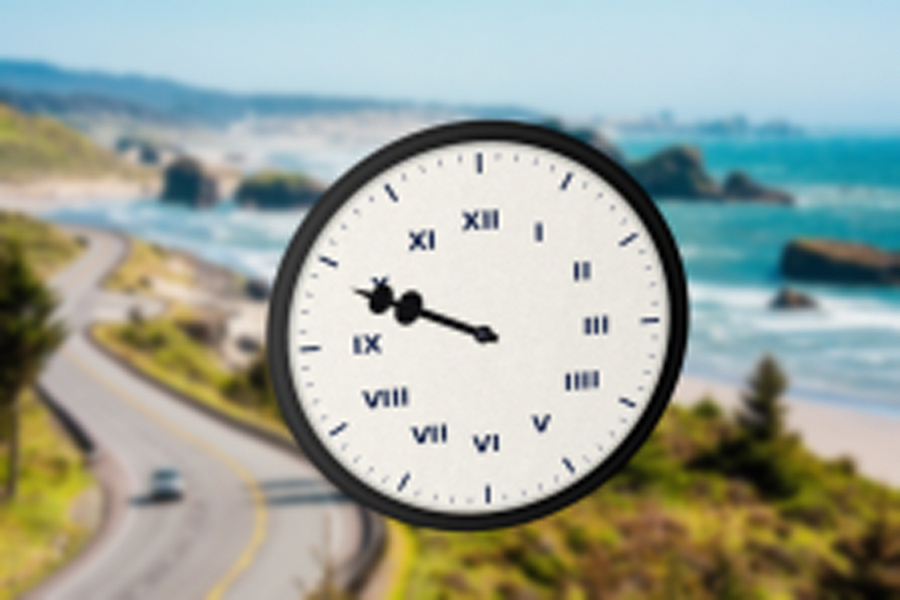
9:49
